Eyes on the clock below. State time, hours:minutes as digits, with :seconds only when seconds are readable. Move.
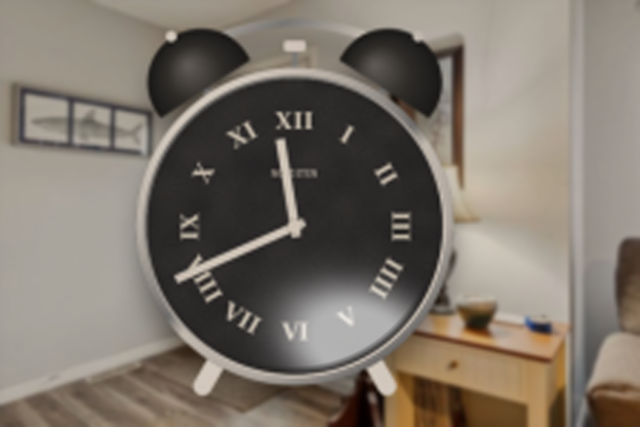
11:41
